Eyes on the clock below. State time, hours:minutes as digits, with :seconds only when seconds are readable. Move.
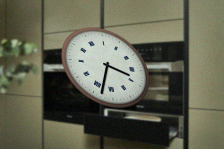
4:38
